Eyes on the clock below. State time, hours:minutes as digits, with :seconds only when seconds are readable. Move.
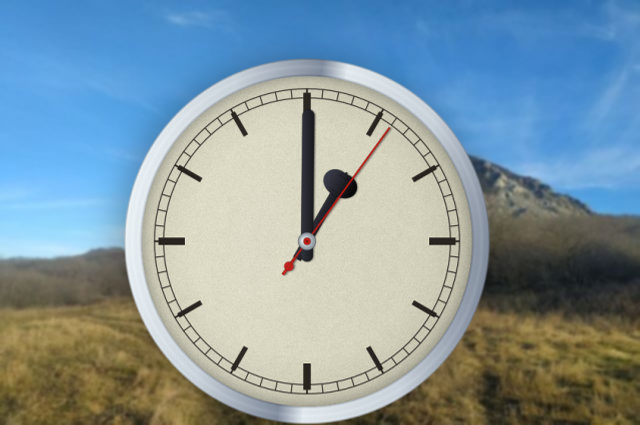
1:00:06
